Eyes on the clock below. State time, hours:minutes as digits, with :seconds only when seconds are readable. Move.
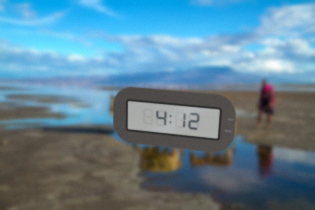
4:12
